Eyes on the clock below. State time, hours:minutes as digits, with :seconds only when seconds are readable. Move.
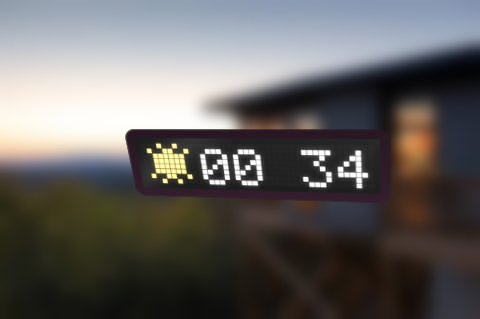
0:34
